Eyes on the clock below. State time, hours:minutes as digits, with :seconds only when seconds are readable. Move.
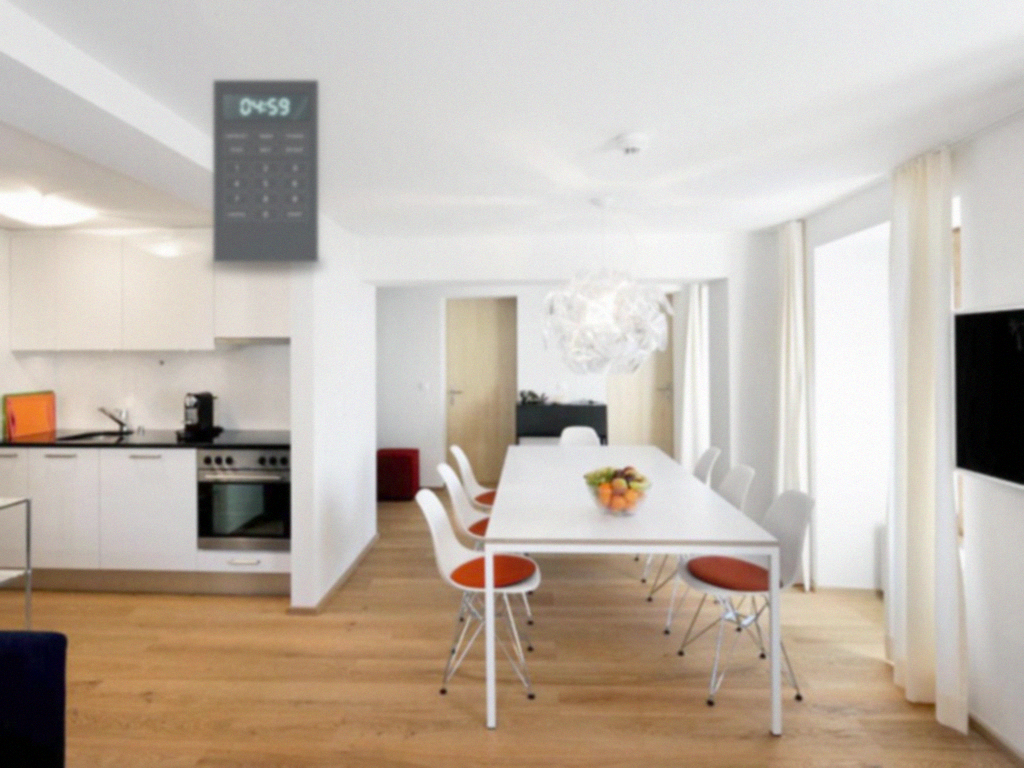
4:59
